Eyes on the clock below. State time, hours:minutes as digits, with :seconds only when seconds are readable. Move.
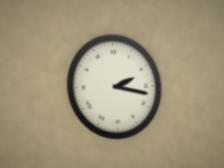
2:17
